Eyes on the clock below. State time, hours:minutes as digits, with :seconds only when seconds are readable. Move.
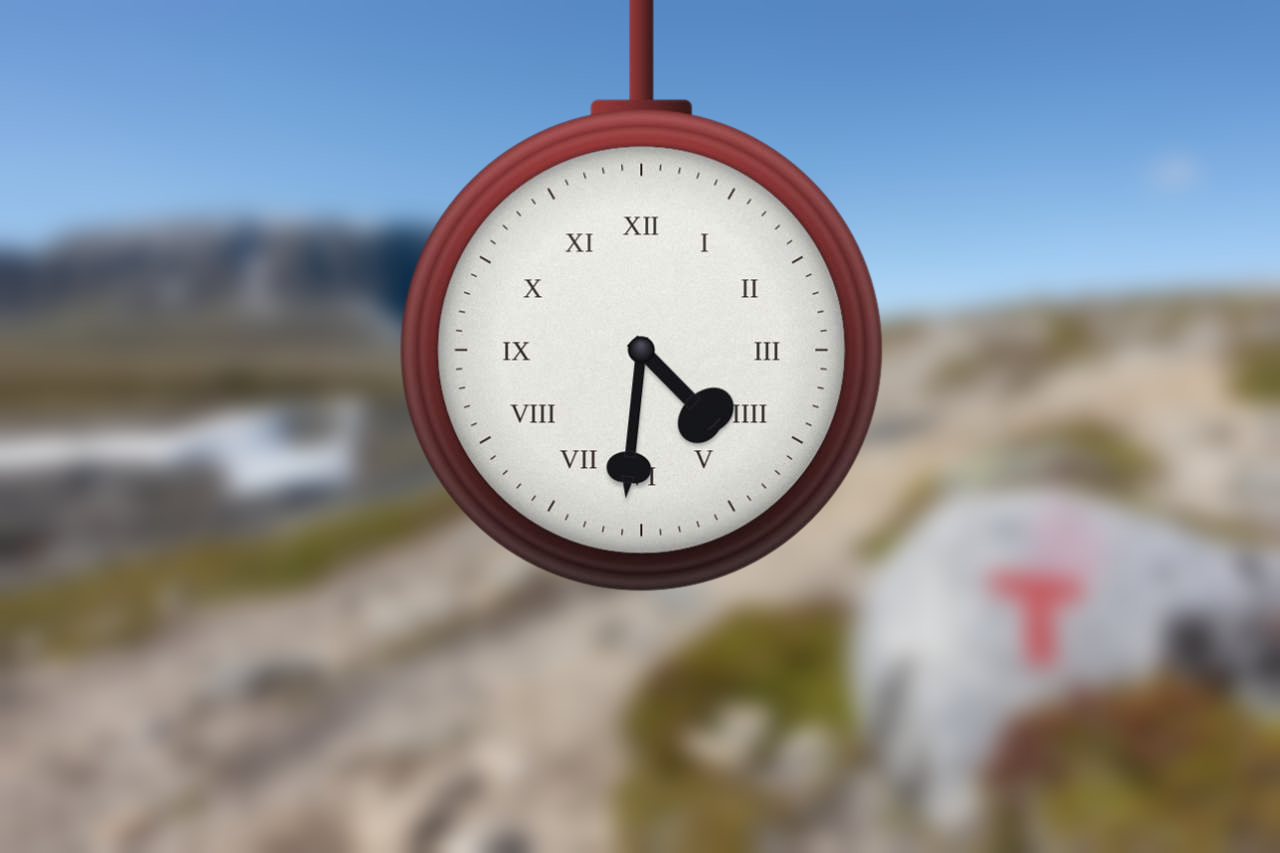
4:31
